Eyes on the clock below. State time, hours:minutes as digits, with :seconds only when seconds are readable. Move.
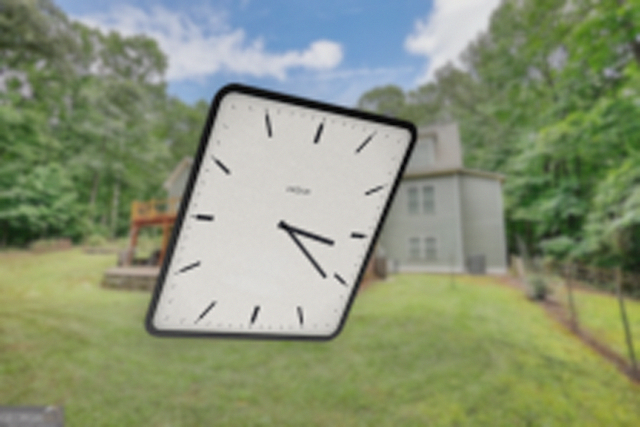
3:21
